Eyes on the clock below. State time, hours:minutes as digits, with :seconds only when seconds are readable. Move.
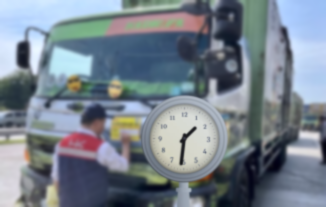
1:31
